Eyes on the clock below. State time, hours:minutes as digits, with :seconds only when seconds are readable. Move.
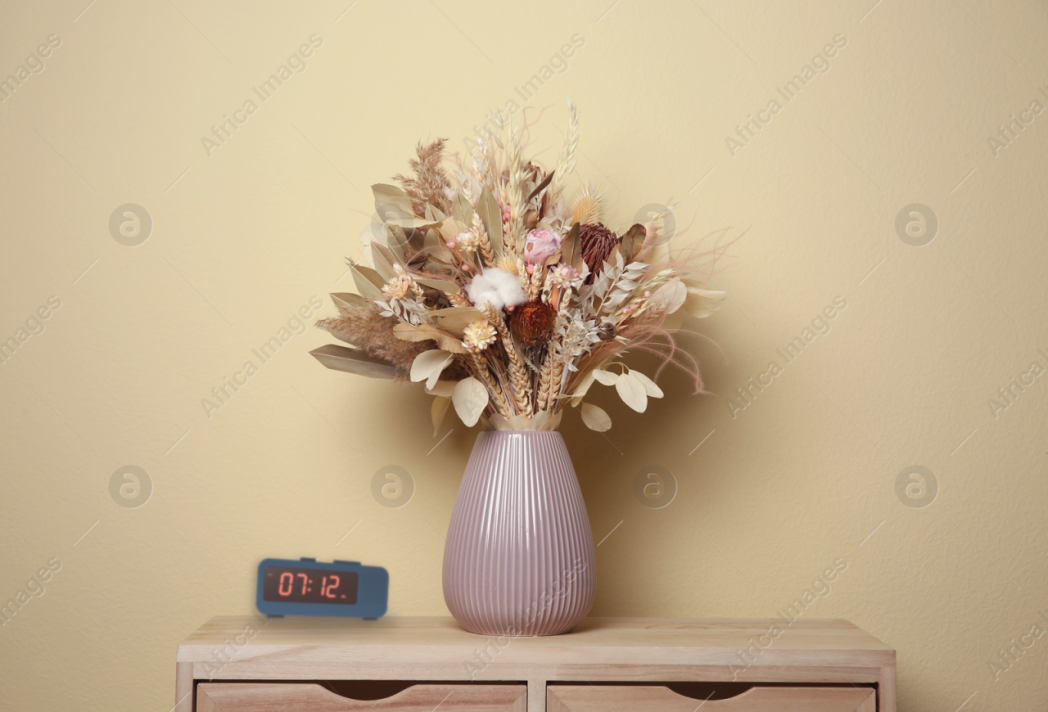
7:12
